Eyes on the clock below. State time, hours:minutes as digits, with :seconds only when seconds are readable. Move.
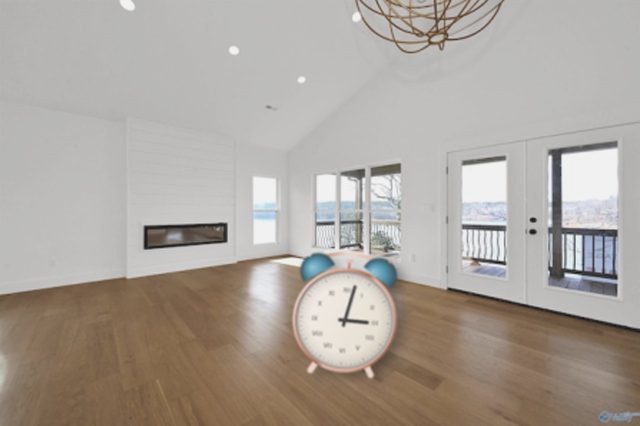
3:02
